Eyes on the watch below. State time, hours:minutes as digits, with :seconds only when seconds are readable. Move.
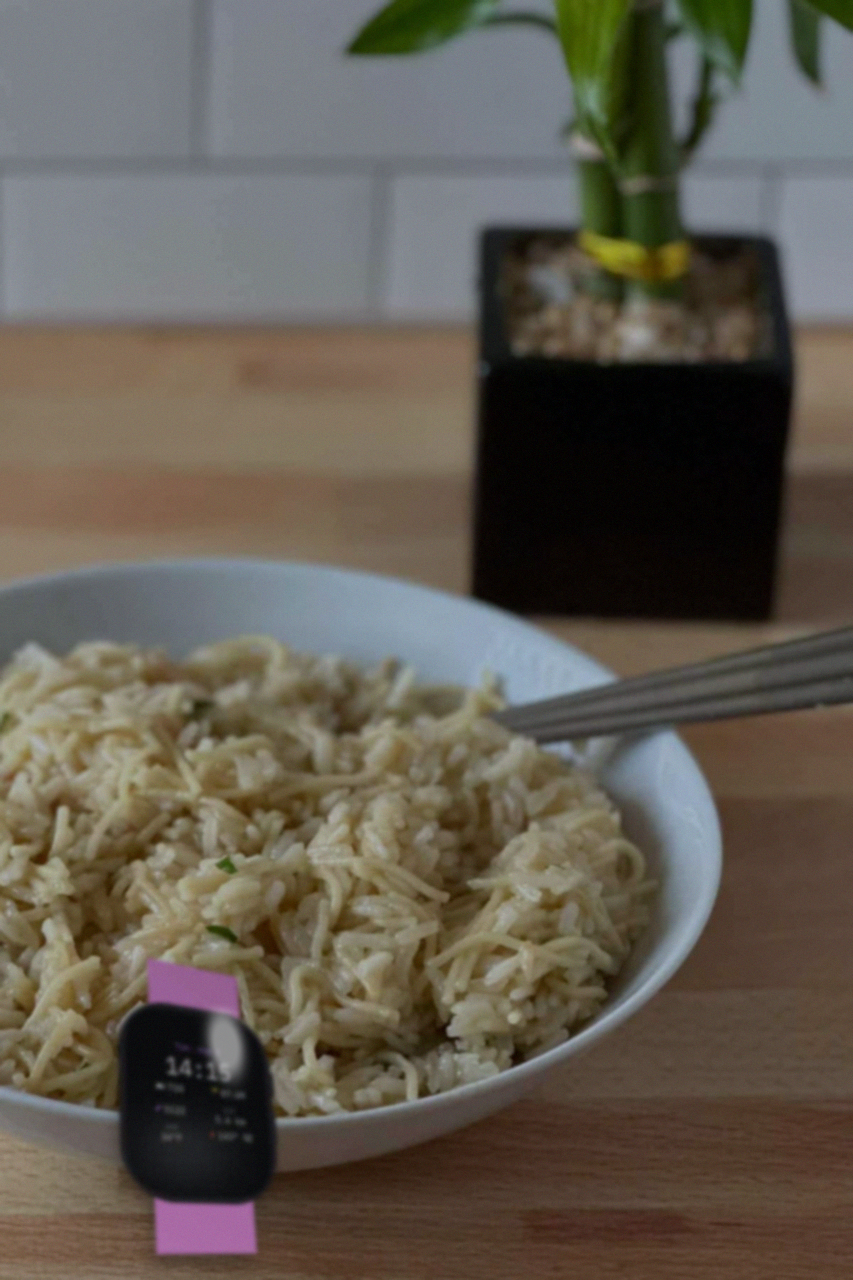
14:15
